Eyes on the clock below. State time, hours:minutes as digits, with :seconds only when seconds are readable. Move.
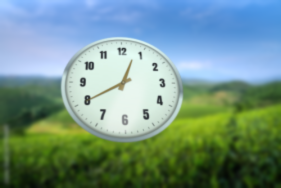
12:40
